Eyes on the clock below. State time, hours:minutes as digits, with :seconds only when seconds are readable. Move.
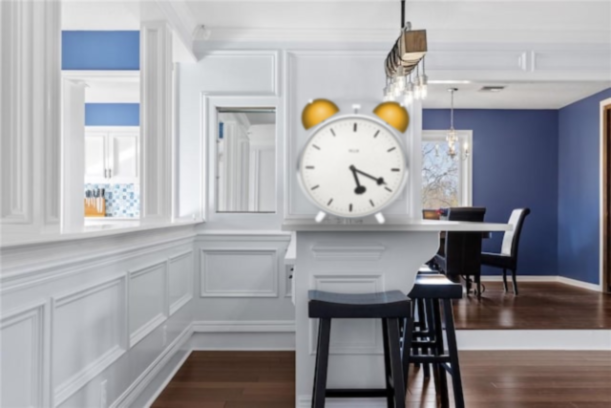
5:19
